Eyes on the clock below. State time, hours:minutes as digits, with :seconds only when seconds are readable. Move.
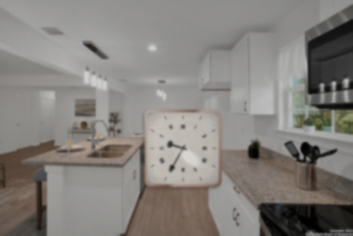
9:35
